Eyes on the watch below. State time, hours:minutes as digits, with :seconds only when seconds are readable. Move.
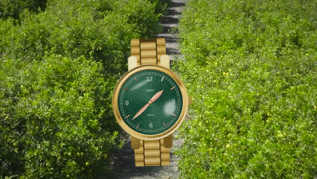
1:38
